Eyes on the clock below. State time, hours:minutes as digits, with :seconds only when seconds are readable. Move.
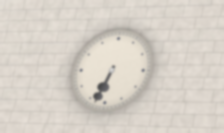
6:33
